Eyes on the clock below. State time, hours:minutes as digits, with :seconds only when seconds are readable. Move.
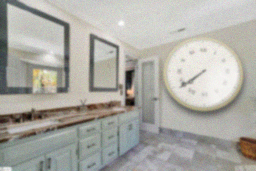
7:39
